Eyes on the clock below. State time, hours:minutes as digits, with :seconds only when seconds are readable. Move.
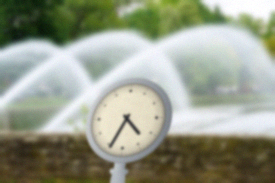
4:34
